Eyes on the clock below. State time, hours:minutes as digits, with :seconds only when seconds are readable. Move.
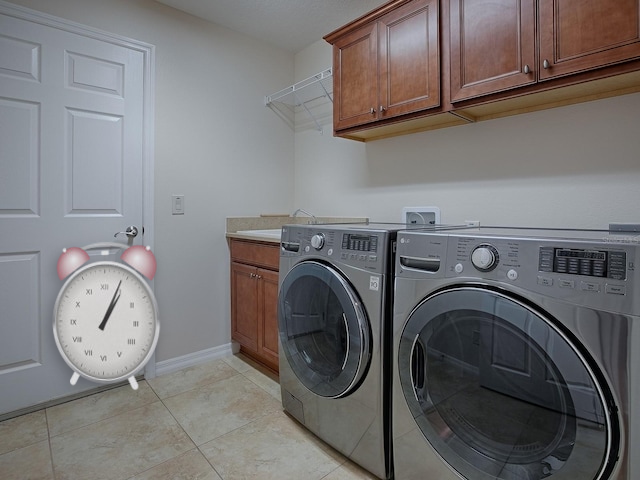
1:04
